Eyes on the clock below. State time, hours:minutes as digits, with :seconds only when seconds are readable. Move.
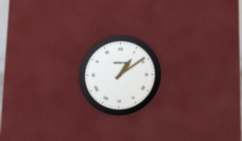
1:09
